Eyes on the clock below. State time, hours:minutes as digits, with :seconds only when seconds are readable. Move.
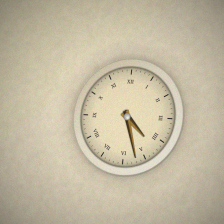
4:27
